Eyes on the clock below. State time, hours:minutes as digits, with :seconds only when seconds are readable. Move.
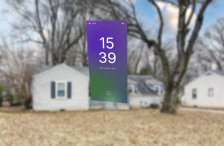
15:39
